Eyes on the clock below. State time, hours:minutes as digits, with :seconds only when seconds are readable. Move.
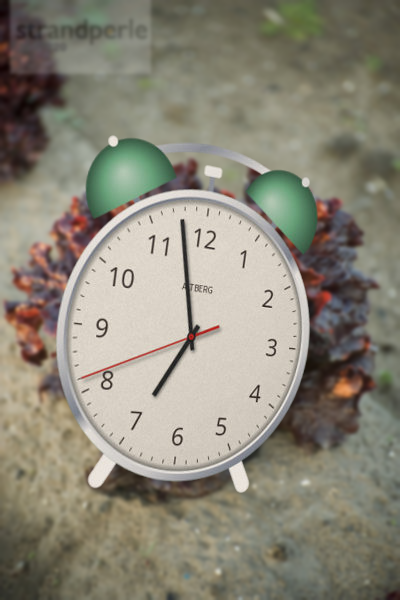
6:57:41
